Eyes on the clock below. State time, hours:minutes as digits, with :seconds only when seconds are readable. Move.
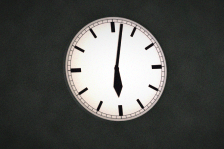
6:02
